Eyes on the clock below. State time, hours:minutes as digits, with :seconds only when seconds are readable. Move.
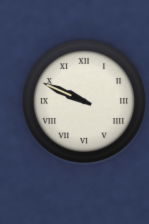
9:49
